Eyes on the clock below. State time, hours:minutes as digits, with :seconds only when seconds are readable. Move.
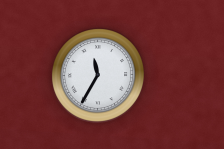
11:35
